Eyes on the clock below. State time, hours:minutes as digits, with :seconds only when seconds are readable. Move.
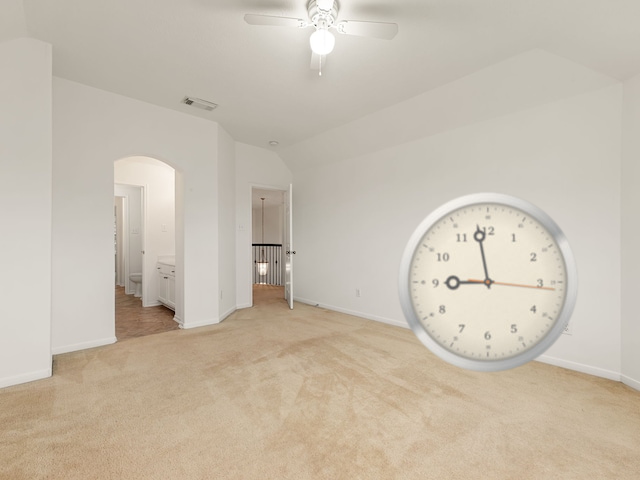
8:58:16
